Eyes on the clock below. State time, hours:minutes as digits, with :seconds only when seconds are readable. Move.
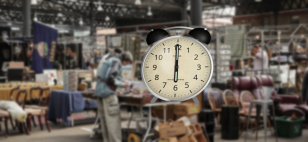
6:00
